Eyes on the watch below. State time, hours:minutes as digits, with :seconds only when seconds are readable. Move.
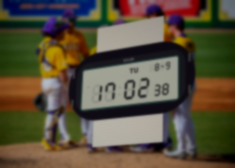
17:02
